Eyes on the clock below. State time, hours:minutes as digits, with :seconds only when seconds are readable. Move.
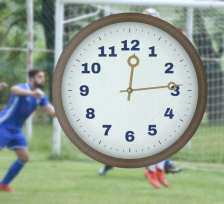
12:14
